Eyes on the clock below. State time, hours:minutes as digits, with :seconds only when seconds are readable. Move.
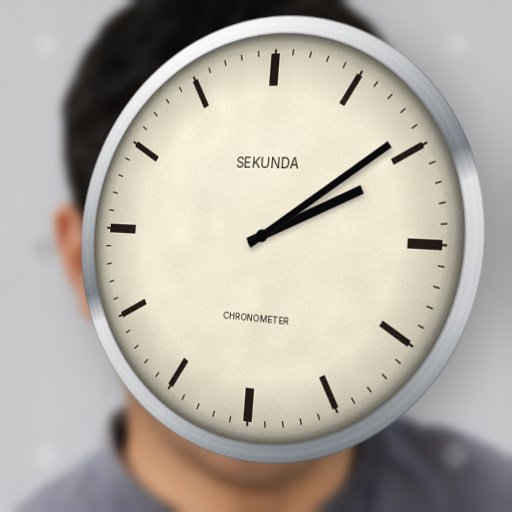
2:09
